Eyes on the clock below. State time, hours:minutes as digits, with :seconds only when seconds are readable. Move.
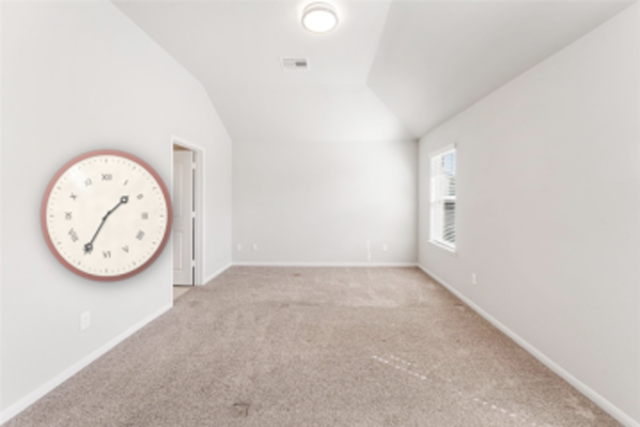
1:35
